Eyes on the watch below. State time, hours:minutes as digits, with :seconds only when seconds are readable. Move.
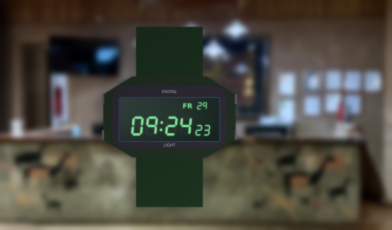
9:24:23
